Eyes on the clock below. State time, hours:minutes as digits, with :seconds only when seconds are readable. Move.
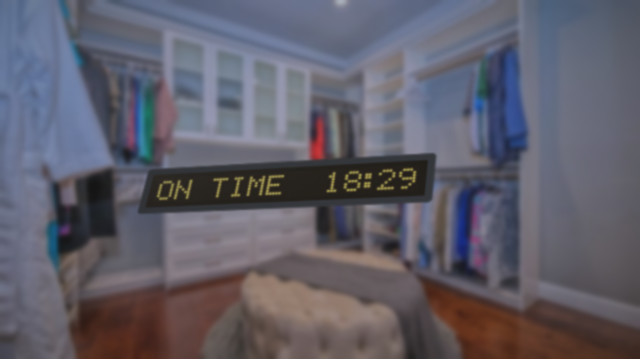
18:29
